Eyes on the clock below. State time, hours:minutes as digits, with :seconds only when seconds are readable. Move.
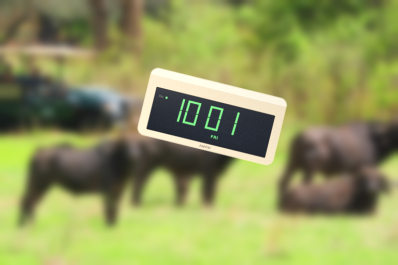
10:01
